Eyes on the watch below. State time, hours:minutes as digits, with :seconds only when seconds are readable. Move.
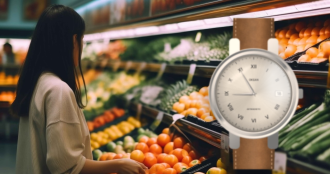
8:55
